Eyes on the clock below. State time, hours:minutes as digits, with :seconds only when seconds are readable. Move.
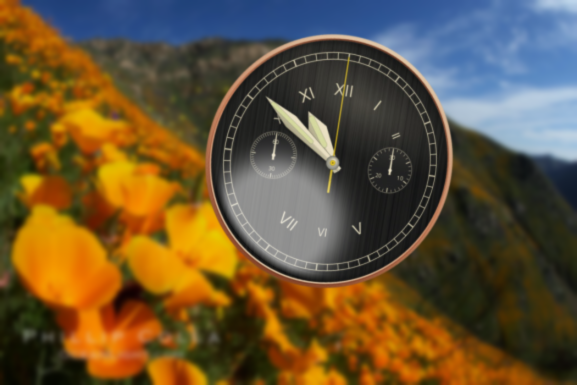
10:51
